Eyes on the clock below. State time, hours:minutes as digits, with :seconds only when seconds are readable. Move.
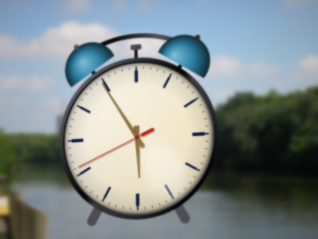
5:54:41
